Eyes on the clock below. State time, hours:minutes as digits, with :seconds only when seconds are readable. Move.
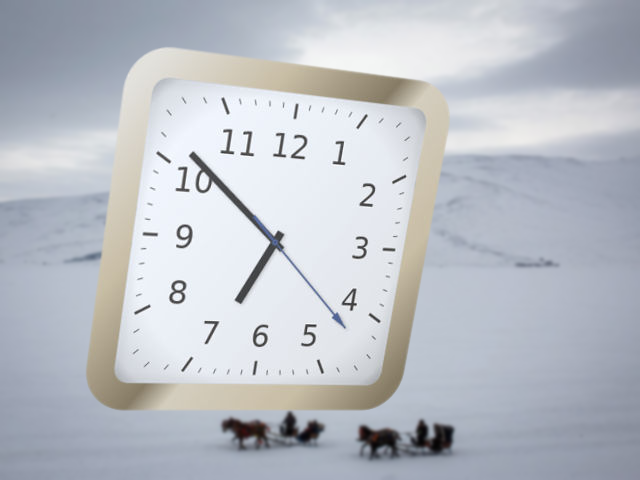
6:51:22
